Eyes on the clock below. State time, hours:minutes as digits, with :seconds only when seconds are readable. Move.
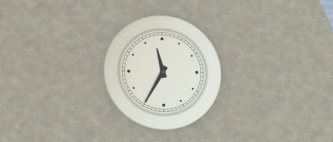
11:35
